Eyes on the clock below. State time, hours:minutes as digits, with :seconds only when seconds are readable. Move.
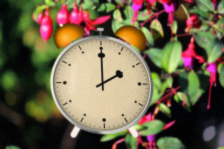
2:00
